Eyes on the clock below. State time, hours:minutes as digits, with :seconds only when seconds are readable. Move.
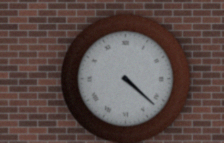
4:22
